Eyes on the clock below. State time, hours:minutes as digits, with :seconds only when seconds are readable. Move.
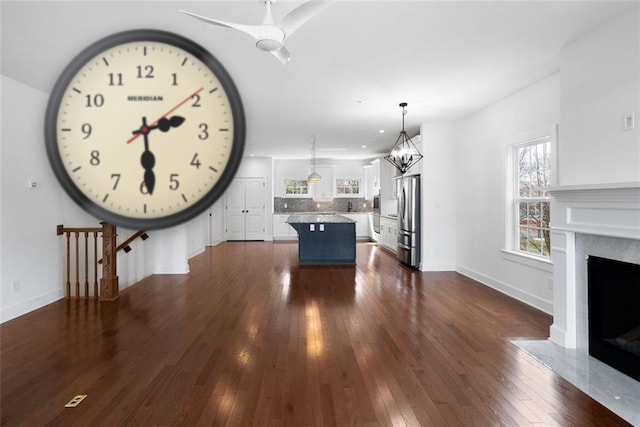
2:29:09
